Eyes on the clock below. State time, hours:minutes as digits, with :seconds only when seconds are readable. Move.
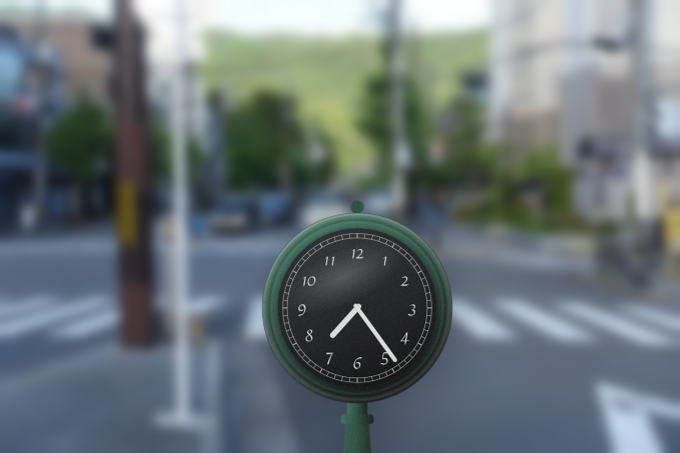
7:24
